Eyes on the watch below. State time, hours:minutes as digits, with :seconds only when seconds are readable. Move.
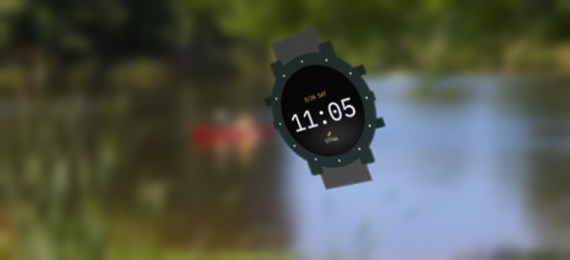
11:05
